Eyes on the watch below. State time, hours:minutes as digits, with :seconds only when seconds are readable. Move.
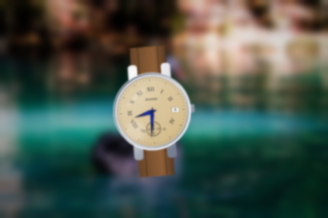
8:31
